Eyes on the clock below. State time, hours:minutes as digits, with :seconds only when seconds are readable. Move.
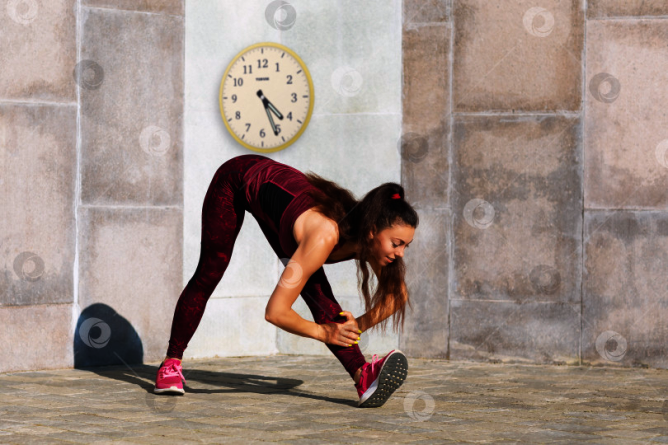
4:26
